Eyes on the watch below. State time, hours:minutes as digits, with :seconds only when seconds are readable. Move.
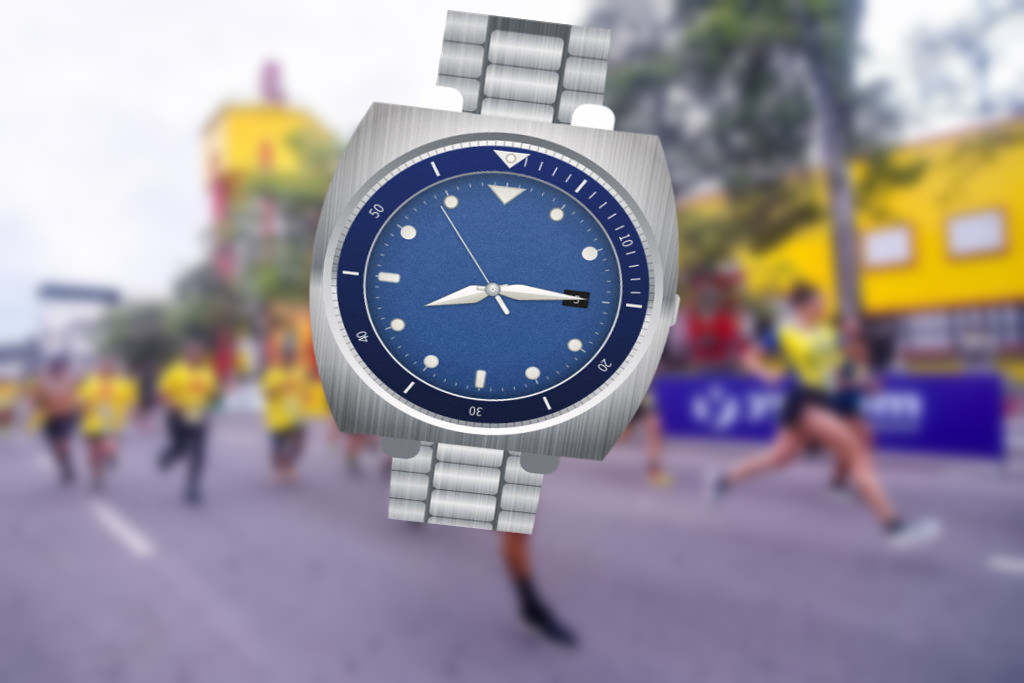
8:14:54
